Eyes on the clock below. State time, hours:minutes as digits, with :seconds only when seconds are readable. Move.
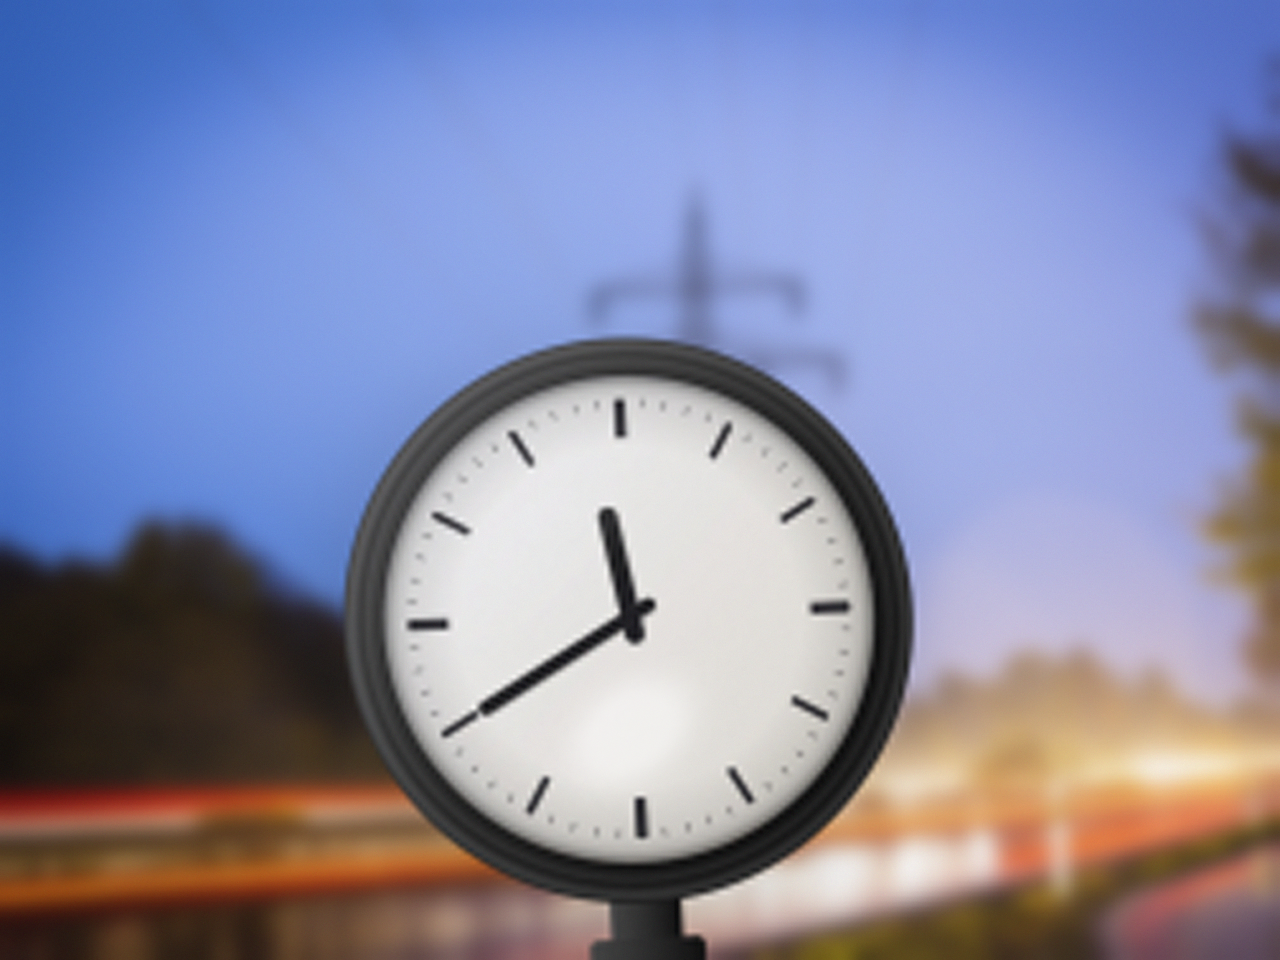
11:40
